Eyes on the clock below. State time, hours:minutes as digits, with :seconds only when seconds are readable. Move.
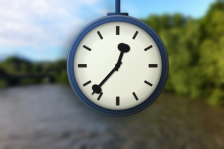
12:37
